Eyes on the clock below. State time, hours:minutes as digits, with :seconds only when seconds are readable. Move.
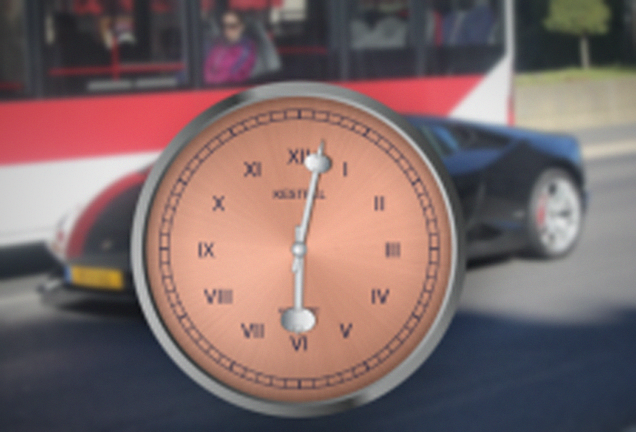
6:02
